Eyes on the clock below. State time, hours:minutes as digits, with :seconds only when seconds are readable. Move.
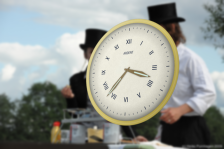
3:37
